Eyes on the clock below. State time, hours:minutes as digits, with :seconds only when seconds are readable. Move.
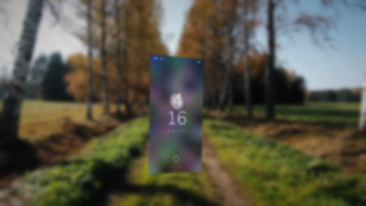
4:16
